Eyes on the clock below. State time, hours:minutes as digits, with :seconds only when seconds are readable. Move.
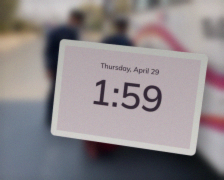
1:59
